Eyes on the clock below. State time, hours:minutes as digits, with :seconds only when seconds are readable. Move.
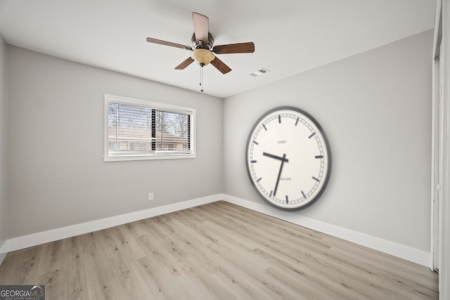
9:34
